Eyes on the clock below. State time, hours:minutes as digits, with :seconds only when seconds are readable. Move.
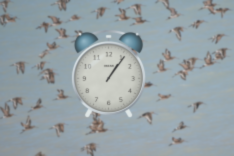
1:06
